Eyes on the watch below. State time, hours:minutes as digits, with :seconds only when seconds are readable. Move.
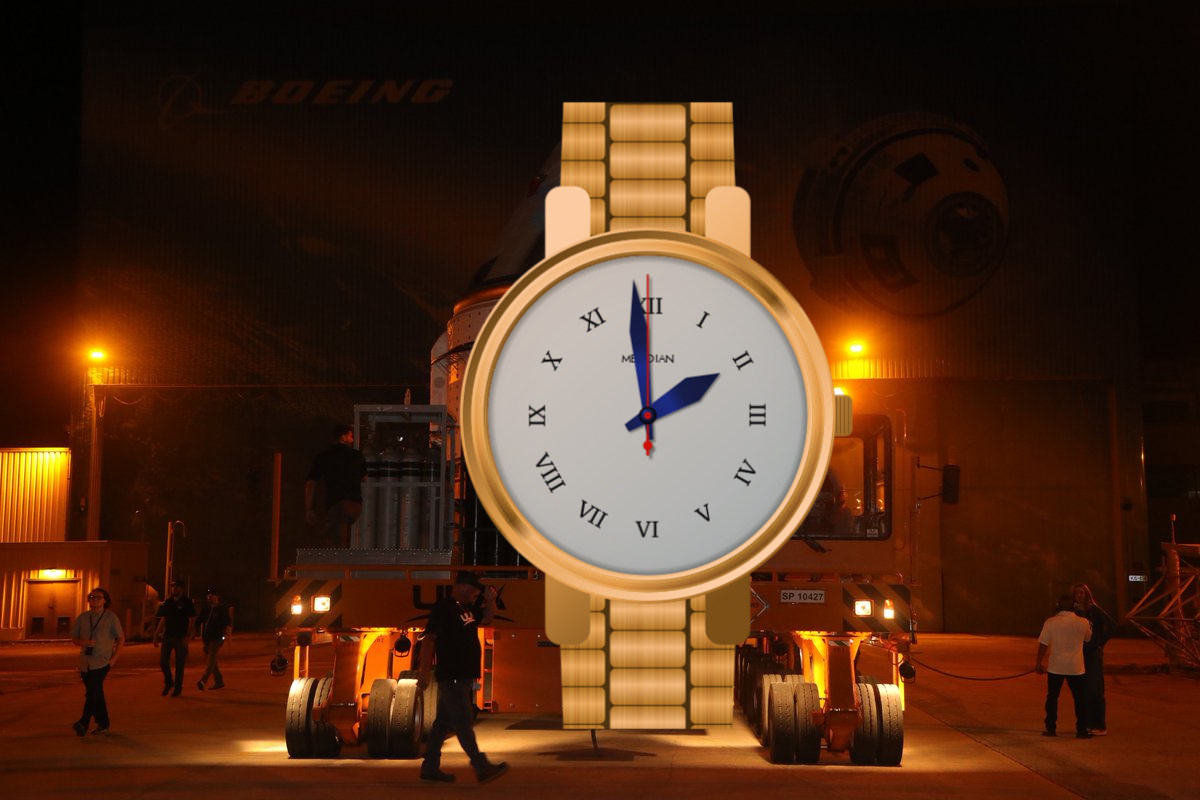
1:59:00
